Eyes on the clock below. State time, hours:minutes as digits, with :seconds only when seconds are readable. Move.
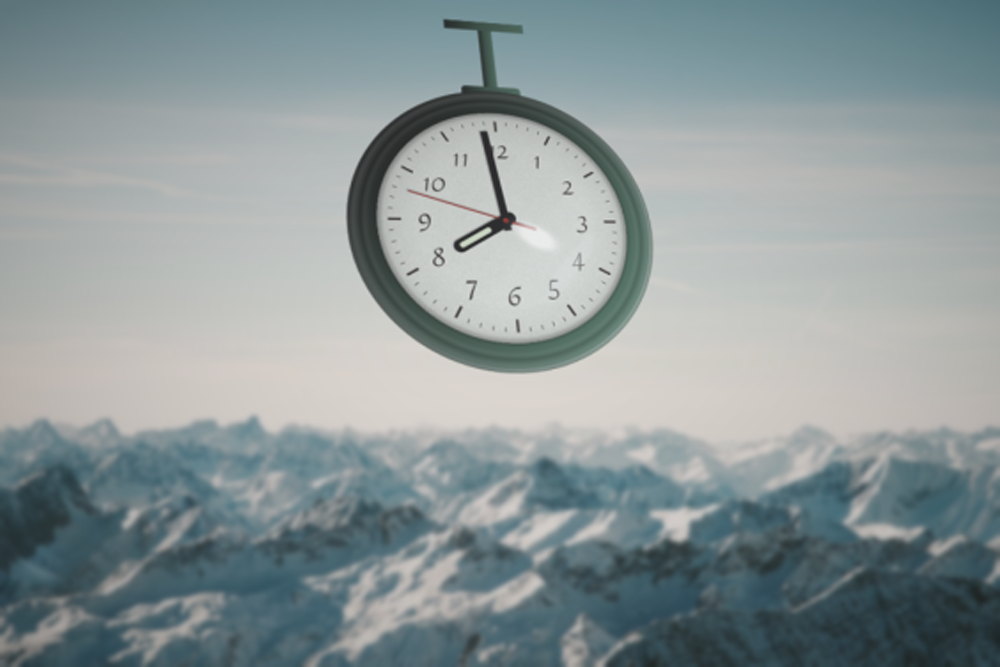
7:58:48
